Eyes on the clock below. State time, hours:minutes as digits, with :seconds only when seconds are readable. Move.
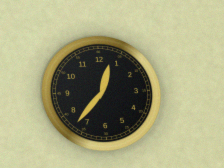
12:37
